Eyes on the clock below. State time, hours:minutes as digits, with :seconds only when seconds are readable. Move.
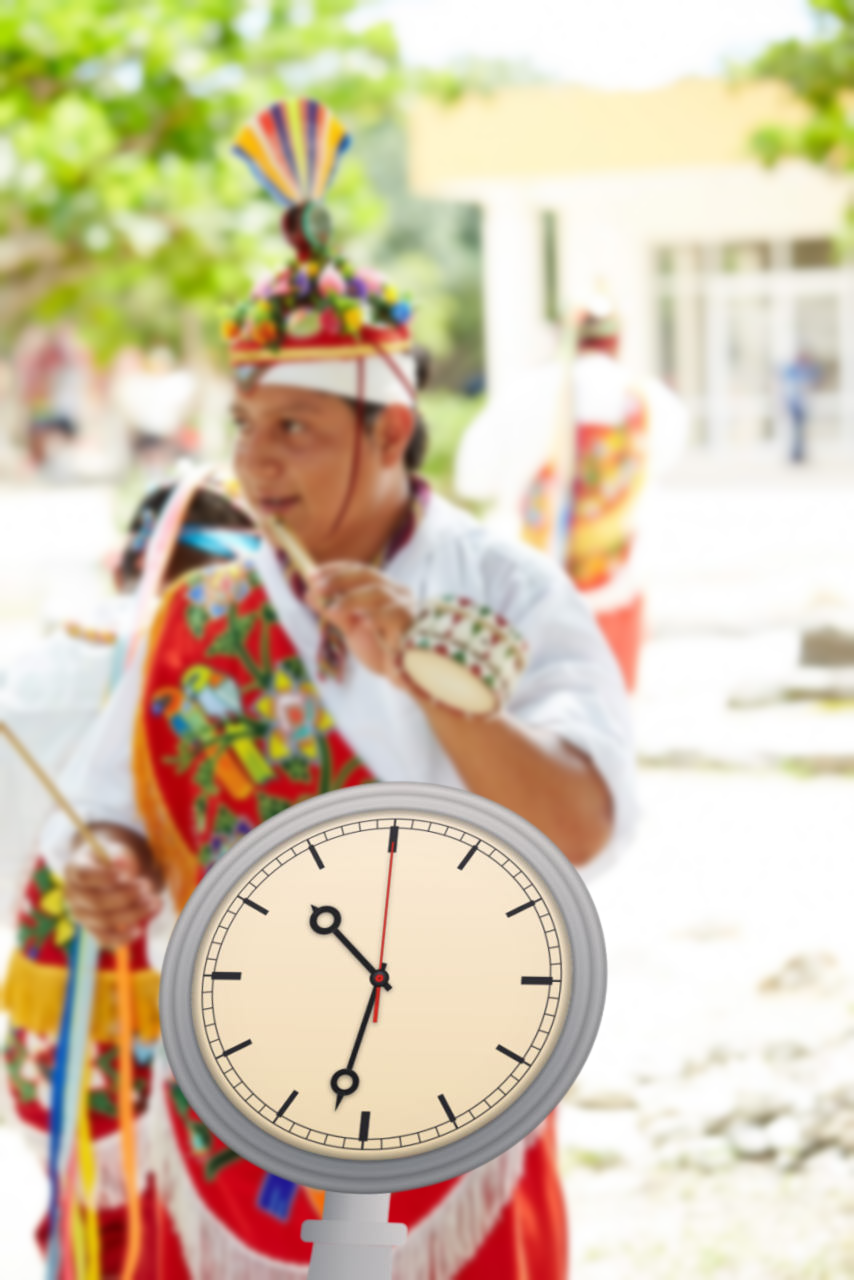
10:32:00
